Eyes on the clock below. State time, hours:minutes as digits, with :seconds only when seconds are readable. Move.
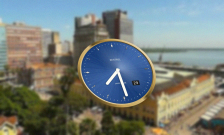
7:29
